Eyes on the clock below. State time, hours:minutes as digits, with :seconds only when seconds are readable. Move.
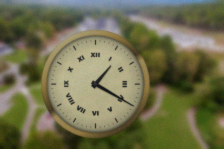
1:20
